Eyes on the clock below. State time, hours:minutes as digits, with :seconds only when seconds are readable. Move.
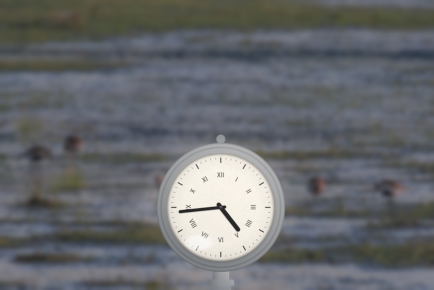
4:44
